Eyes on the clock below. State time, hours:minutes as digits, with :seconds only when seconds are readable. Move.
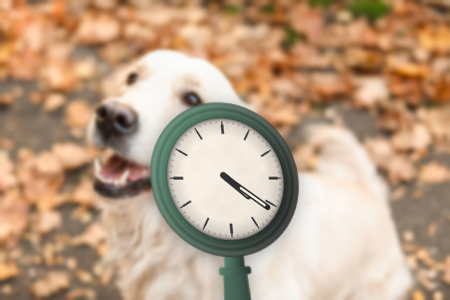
4:21
